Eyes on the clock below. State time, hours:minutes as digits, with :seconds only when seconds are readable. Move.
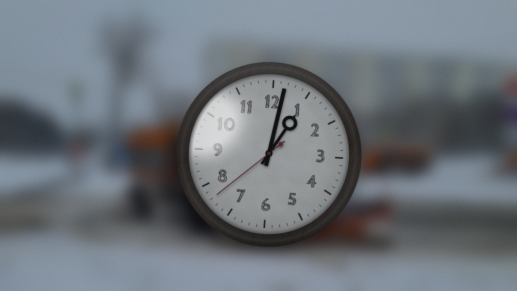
1:01:38
